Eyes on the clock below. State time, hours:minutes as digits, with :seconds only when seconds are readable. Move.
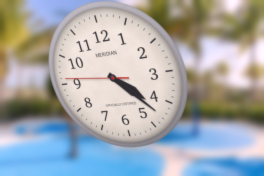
4:22:46
